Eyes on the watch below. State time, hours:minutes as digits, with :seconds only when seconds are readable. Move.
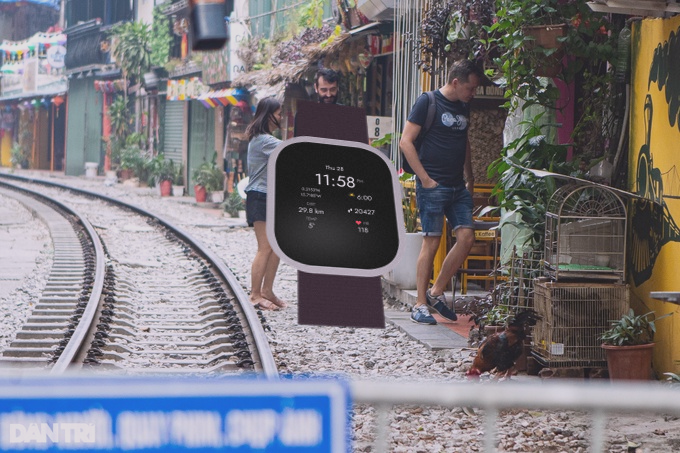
11:58
